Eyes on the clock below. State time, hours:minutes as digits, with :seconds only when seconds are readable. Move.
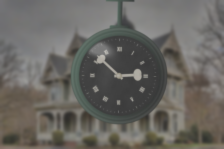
2:52
